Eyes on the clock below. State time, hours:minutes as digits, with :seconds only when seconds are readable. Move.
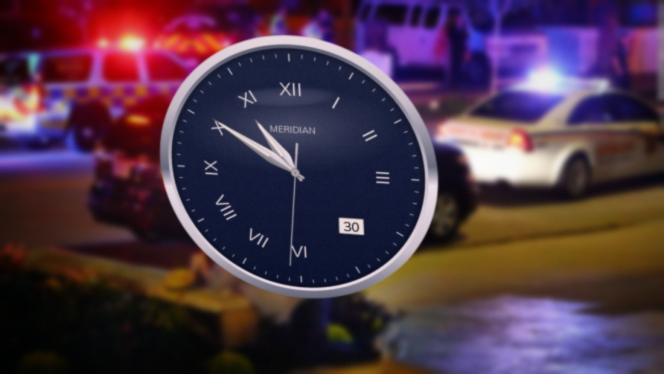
10:50:31
